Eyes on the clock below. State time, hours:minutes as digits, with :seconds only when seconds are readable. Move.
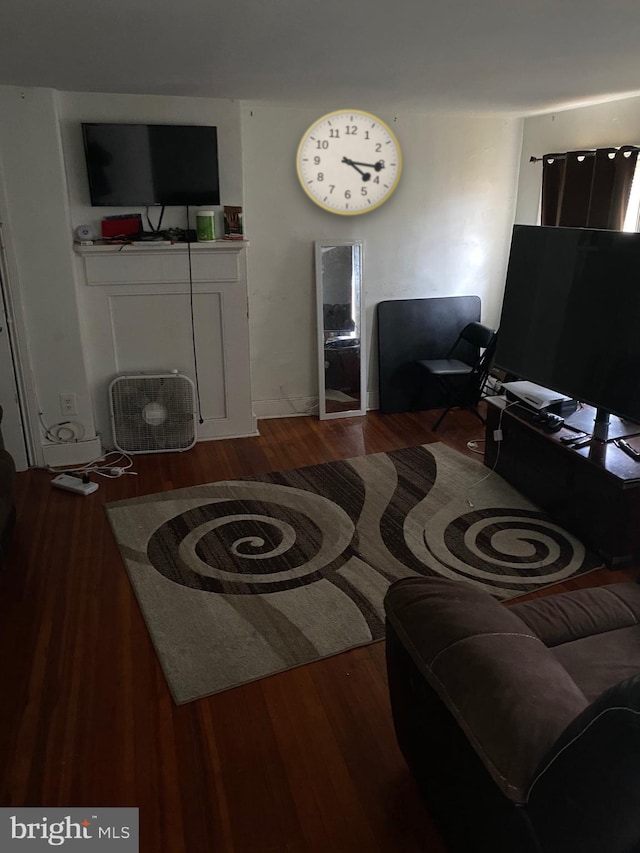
4:16
